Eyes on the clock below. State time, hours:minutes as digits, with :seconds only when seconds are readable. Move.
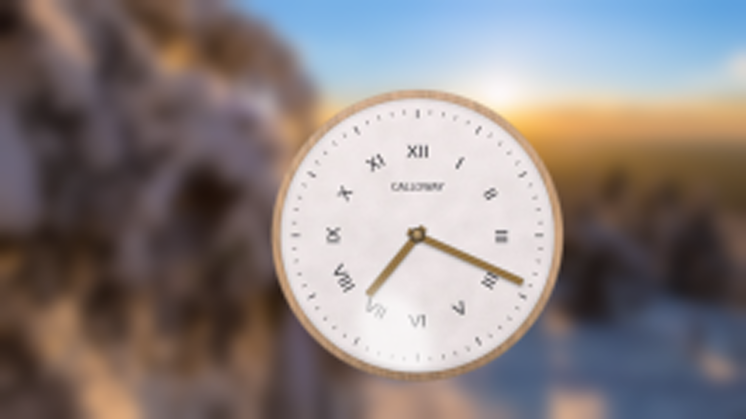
7:19
